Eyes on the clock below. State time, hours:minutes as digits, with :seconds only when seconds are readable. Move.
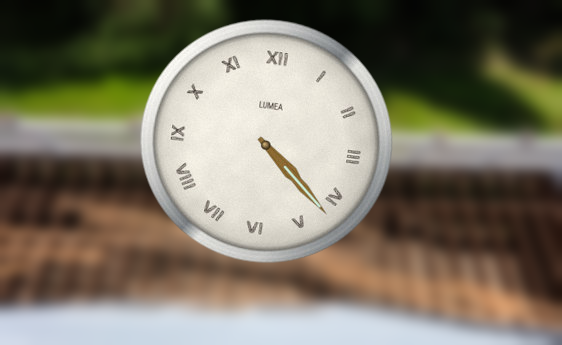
4:22
